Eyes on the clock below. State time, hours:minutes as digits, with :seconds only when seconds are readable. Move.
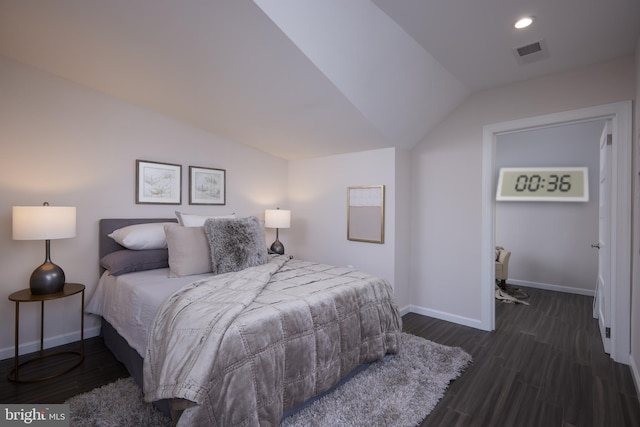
0:36
